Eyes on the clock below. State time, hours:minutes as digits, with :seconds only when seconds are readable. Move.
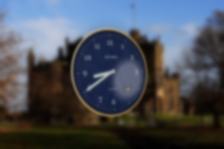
8:40
